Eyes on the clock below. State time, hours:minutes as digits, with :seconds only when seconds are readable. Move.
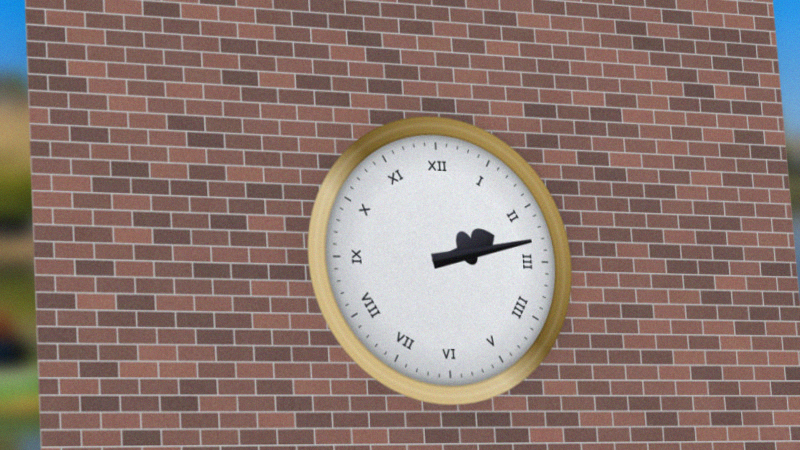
2:13
